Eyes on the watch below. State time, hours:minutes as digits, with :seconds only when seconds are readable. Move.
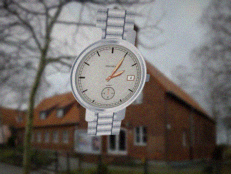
2:05
